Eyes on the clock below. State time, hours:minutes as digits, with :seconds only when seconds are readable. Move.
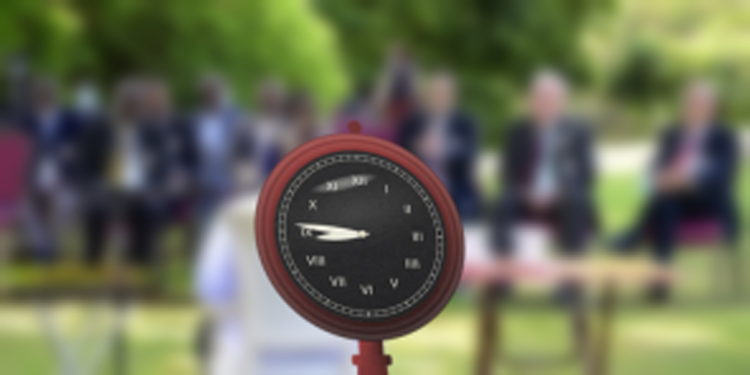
8:46
